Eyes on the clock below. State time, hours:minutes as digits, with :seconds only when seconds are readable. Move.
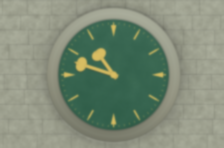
10:48
